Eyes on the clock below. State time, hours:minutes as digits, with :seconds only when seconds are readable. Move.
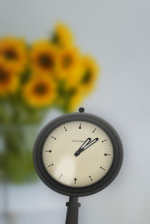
1:08
